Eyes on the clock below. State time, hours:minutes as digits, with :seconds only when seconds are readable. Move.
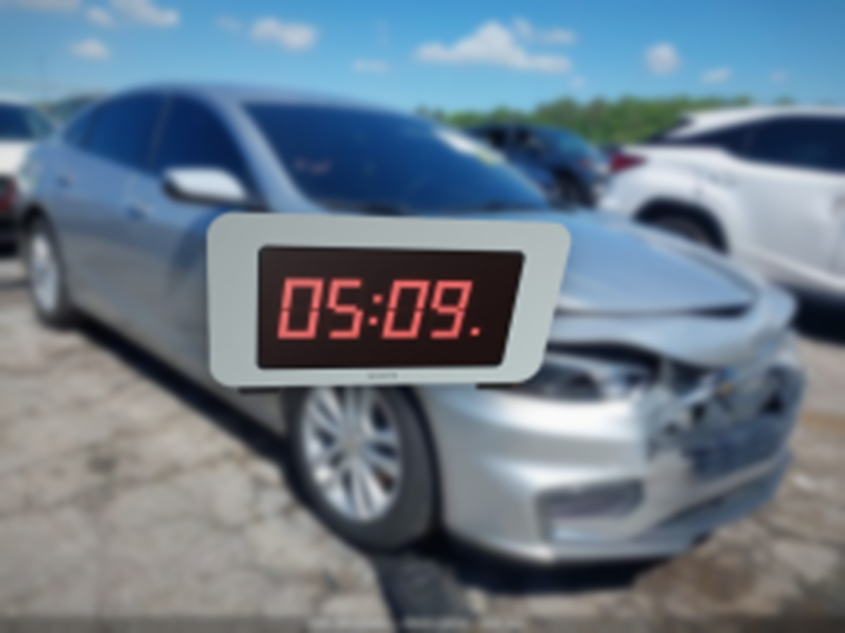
5:09
